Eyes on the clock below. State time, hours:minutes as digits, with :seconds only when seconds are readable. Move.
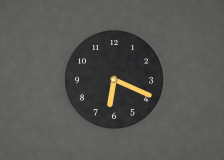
6:19
